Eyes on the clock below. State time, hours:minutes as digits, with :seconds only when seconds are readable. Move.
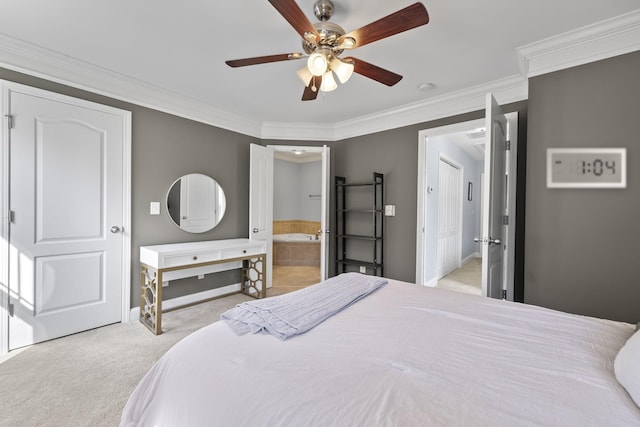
1:04
